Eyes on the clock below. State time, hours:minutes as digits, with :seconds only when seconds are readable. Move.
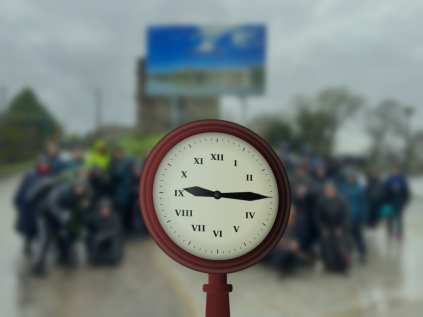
9:15
